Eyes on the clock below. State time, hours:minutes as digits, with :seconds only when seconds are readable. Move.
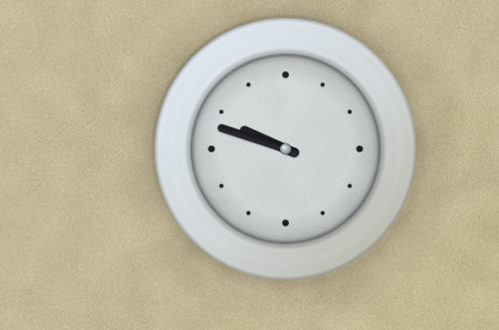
9:48
